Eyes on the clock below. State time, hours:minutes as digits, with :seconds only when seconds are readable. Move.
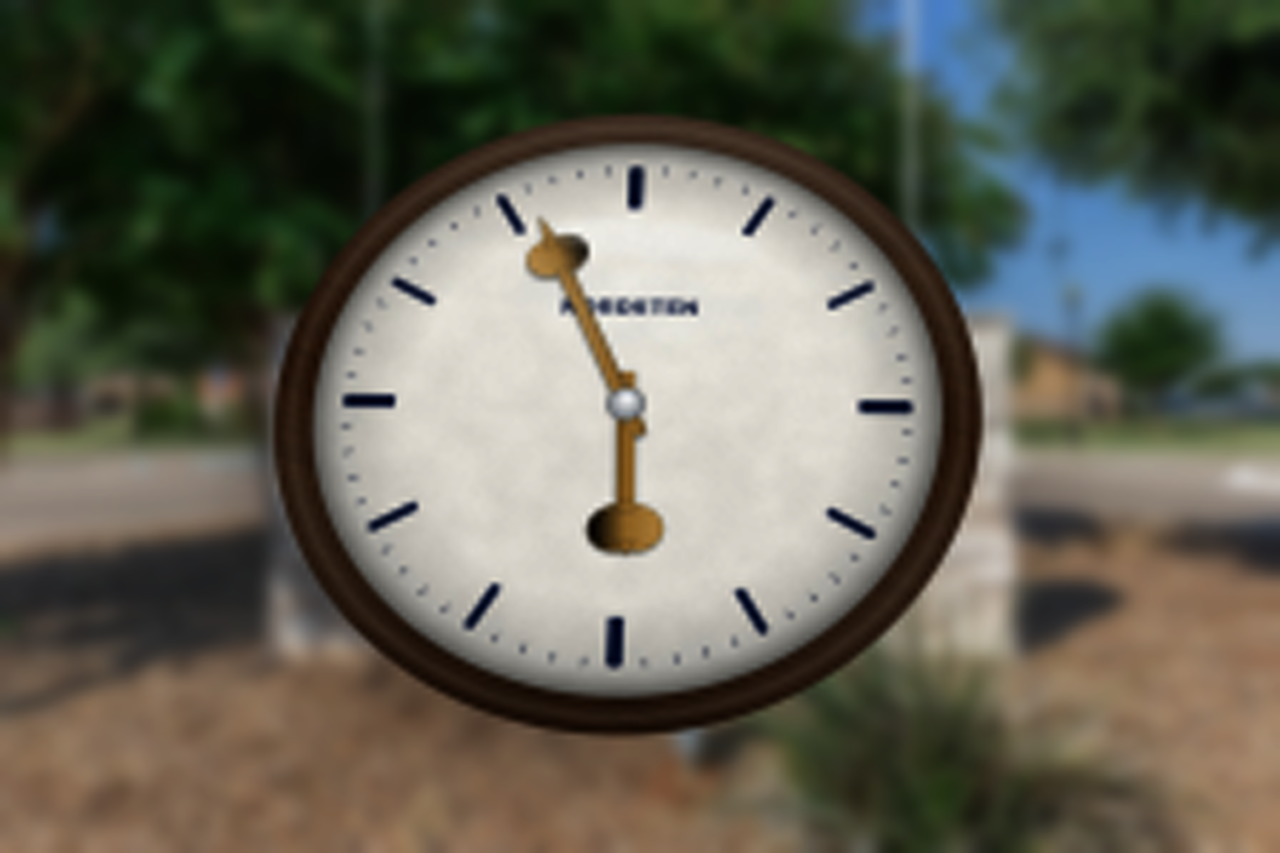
5:56
